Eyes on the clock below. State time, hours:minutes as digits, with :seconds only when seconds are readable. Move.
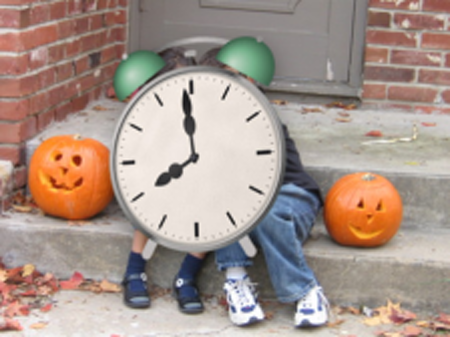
7:59
